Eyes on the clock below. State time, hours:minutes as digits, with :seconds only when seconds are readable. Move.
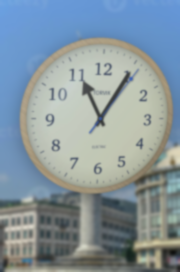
11:05:06
